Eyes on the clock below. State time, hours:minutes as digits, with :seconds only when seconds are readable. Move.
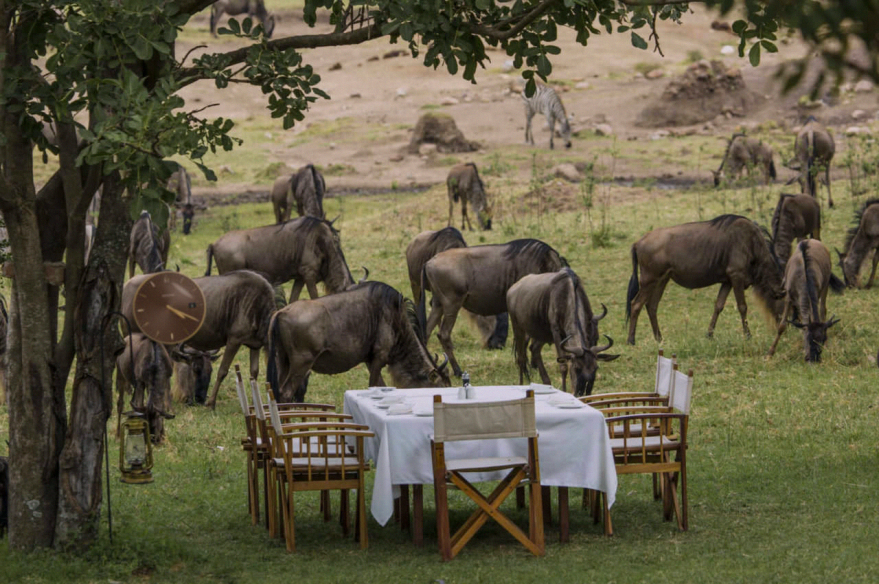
4:20
